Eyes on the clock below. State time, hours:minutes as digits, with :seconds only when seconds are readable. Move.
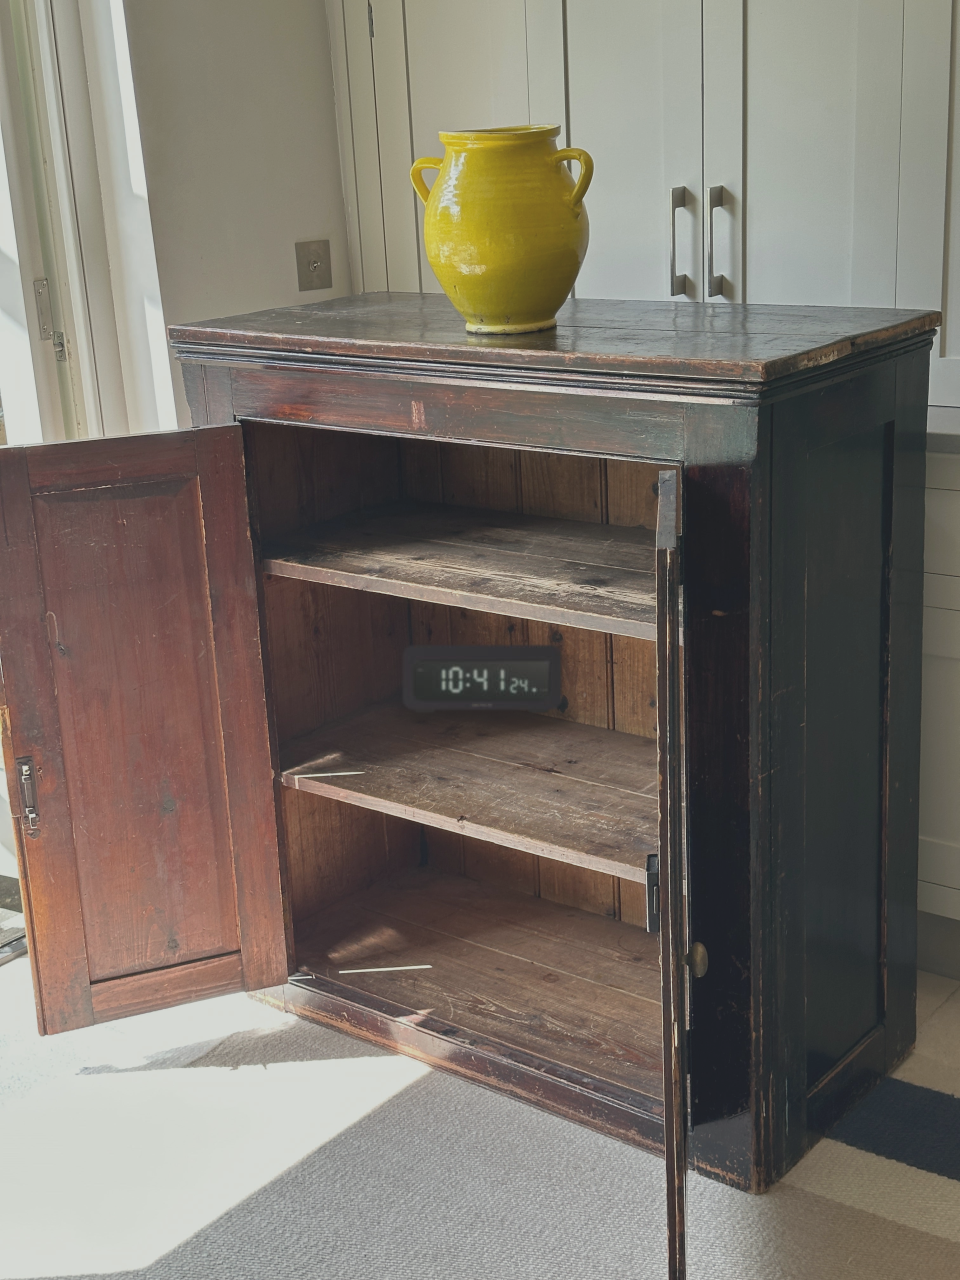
10:41:24
